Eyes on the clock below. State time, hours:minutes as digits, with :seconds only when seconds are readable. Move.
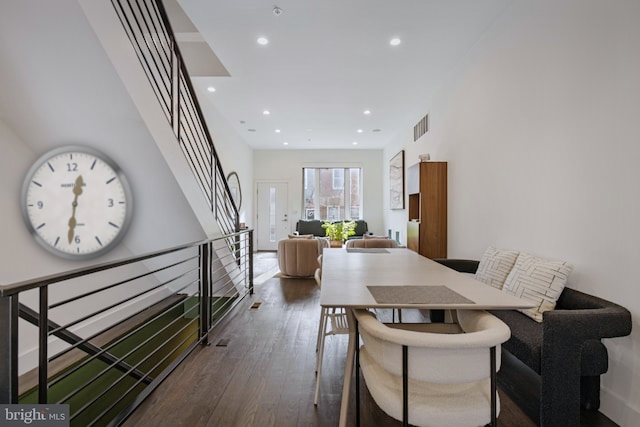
12:32
